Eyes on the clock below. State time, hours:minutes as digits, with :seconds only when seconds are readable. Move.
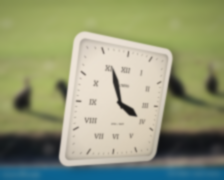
3:56
